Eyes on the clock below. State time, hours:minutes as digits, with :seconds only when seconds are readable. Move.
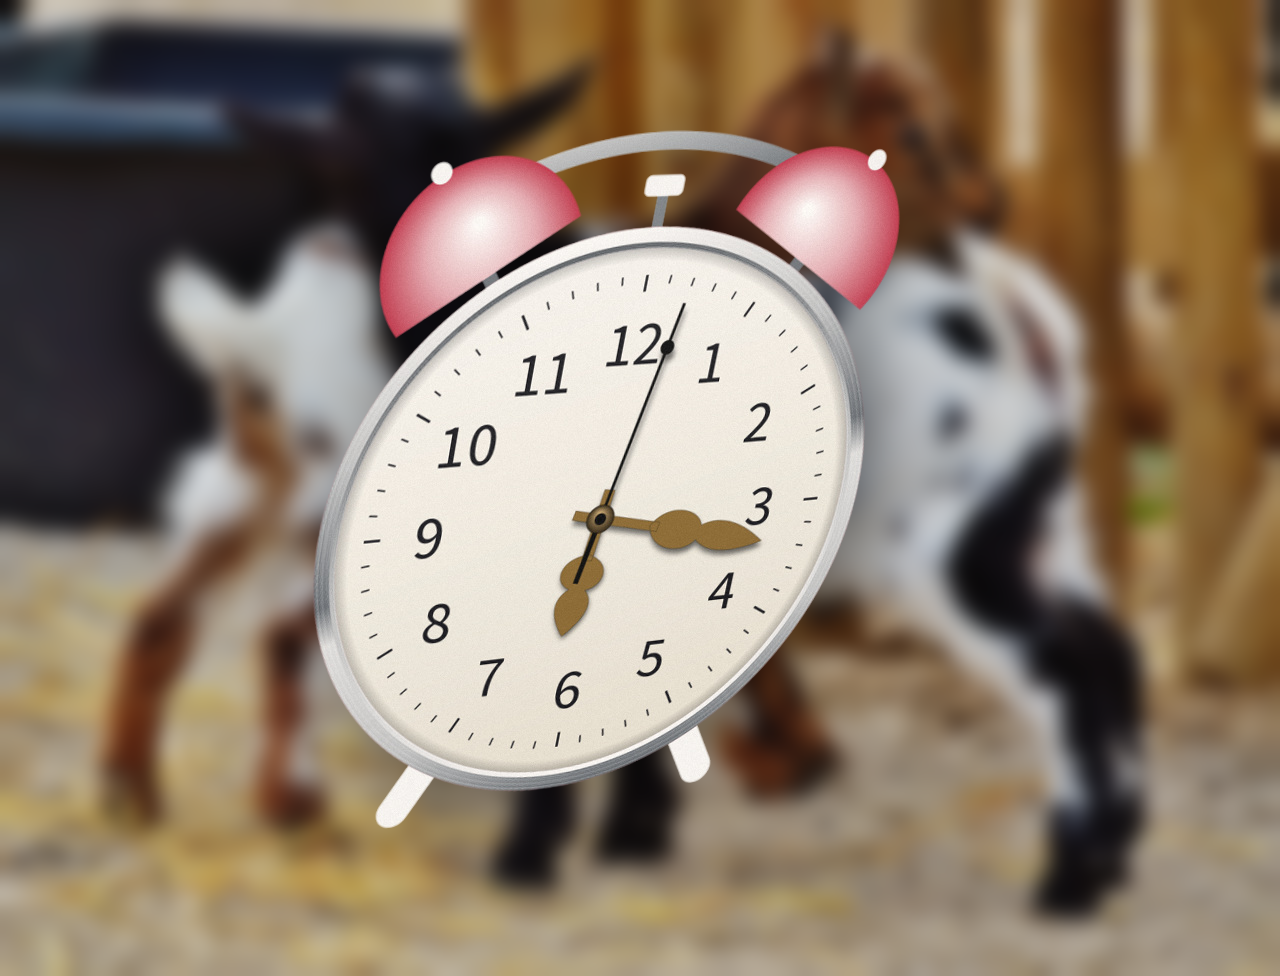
6:17:02
